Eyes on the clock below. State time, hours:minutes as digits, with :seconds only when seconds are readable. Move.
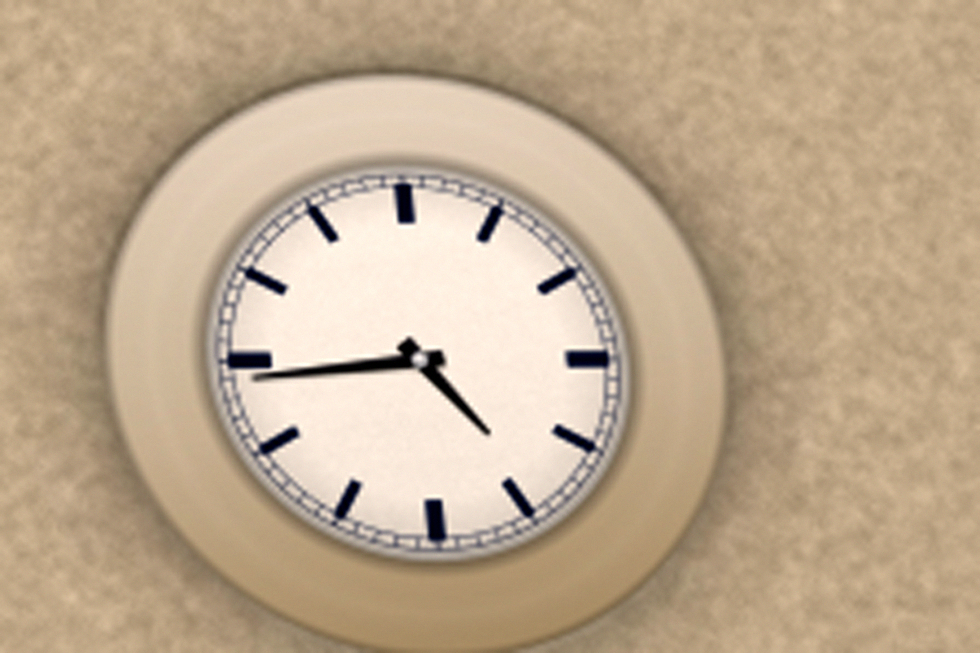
4:44
